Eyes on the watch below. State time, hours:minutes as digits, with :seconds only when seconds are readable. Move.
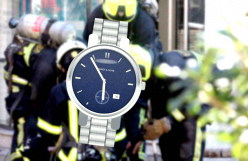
5:54
